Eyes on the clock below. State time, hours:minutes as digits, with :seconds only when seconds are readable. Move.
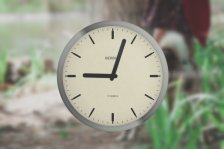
9:03
